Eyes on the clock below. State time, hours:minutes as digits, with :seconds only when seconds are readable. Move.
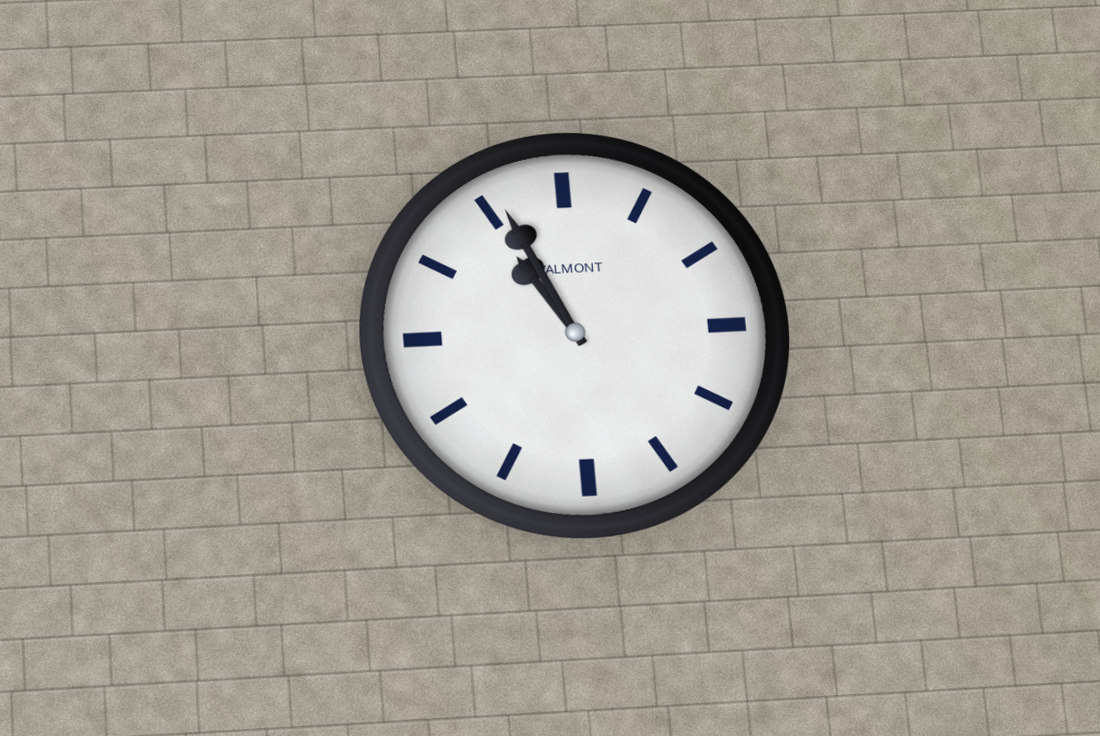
10:56
